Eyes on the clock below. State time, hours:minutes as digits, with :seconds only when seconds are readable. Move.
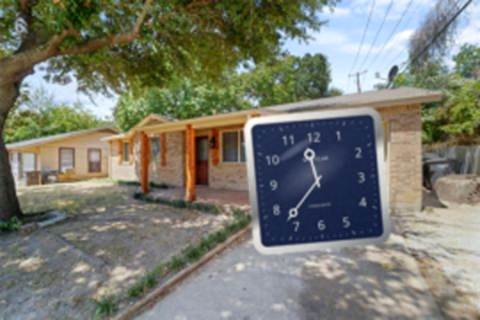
11:37
